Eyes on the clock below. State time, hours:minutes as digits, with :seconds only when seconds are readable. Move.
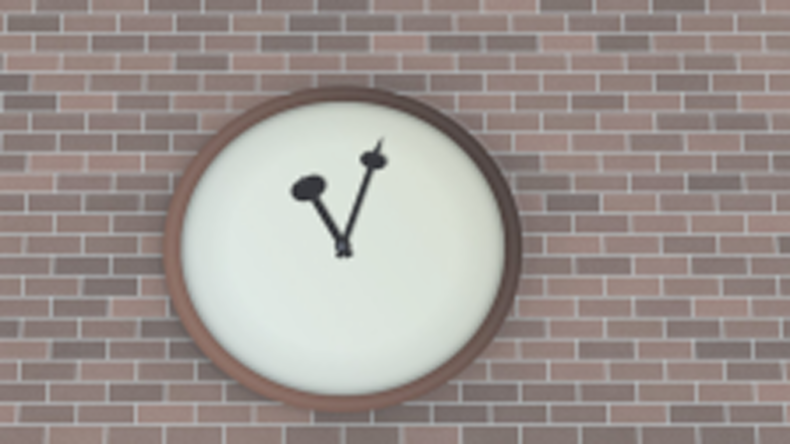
11:03
